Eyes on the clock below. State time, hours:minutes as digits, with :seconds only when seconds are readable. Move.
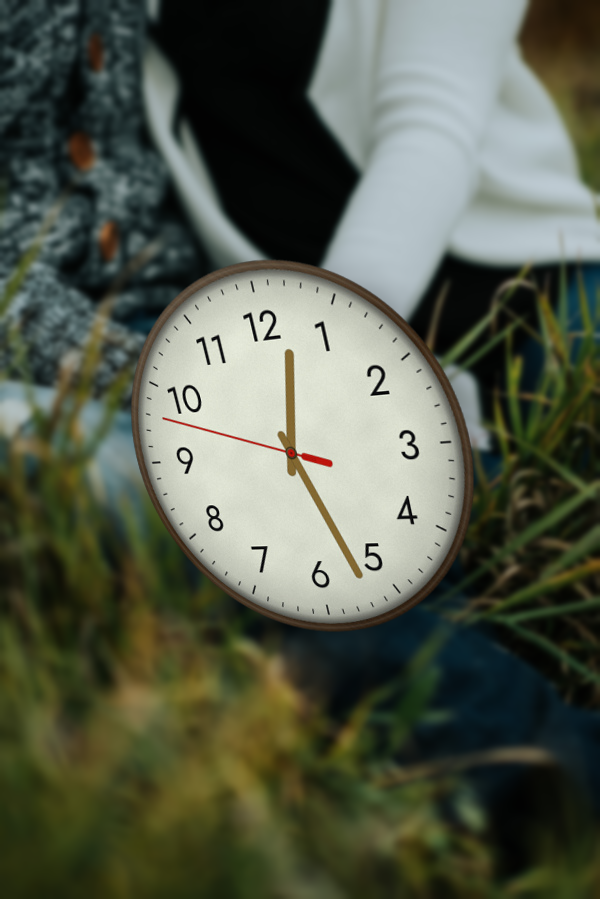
12:26:48
